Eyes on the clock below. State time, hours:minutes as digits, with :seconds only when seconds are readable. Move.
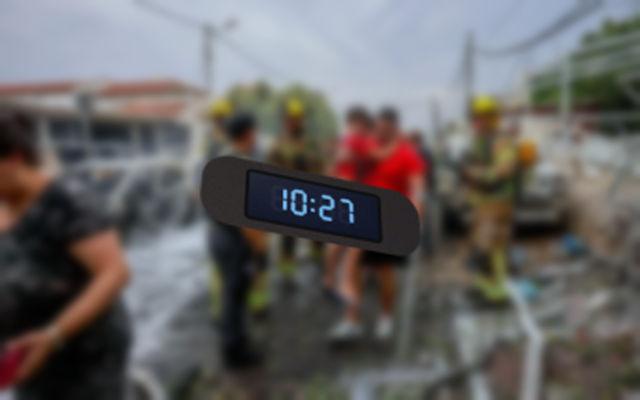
10:27
